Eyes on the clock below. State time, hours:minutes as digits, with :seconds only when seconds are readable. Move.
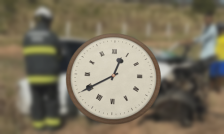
12:40
